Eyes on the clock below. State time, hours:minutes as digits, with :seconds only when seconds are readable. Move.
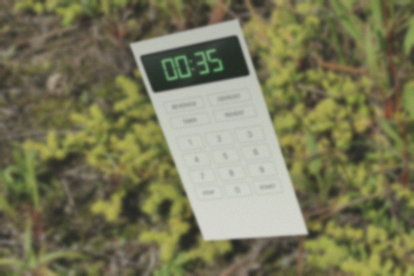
0:35
